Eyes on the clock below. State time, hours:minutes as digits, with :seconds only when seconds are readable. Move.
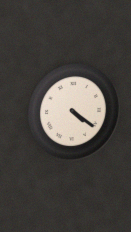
4:21
